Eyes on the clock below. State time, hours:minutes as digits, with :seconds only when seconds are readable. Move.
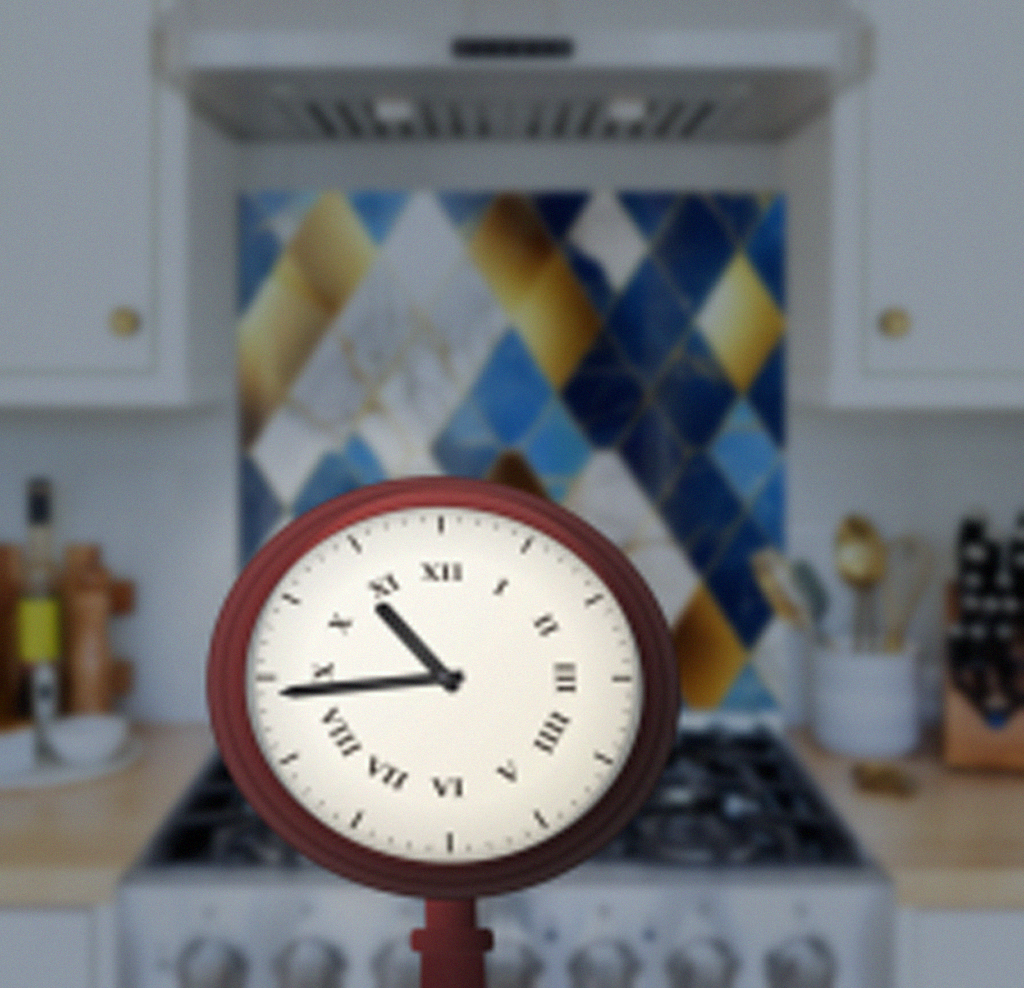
10:44
